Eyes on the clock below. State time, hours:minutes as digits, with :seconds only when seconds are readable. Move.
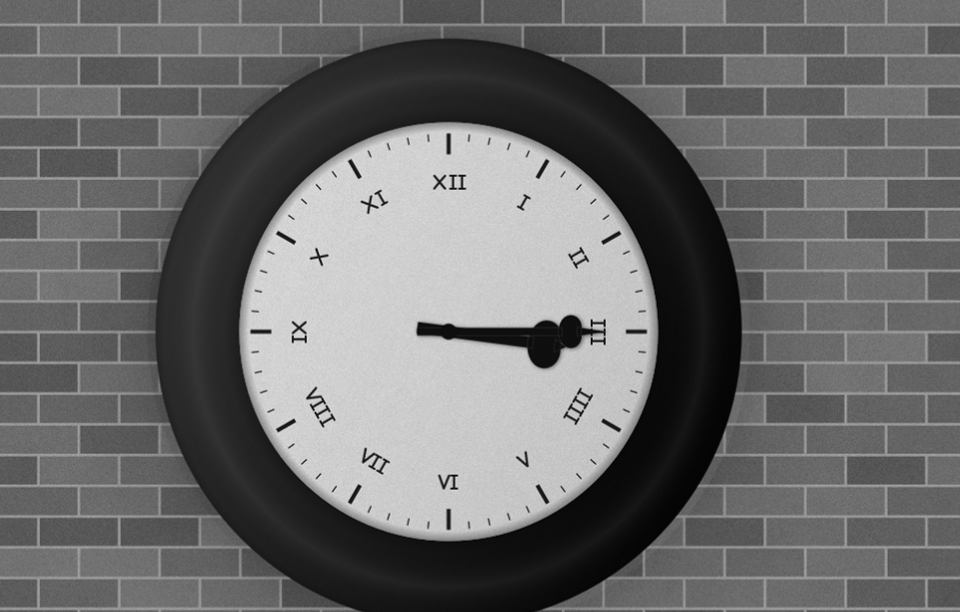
3:15
